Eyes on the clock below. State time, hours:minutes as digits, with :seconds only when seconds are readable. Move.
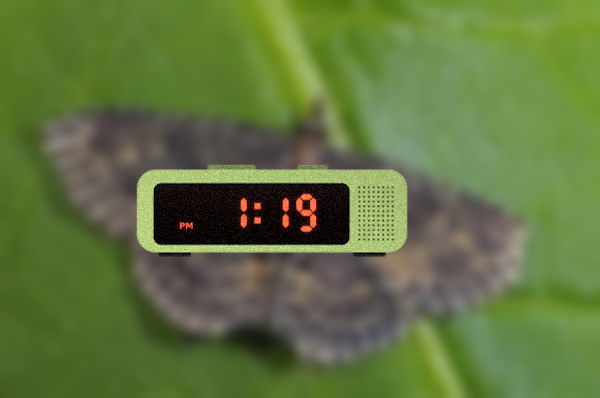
1:19
